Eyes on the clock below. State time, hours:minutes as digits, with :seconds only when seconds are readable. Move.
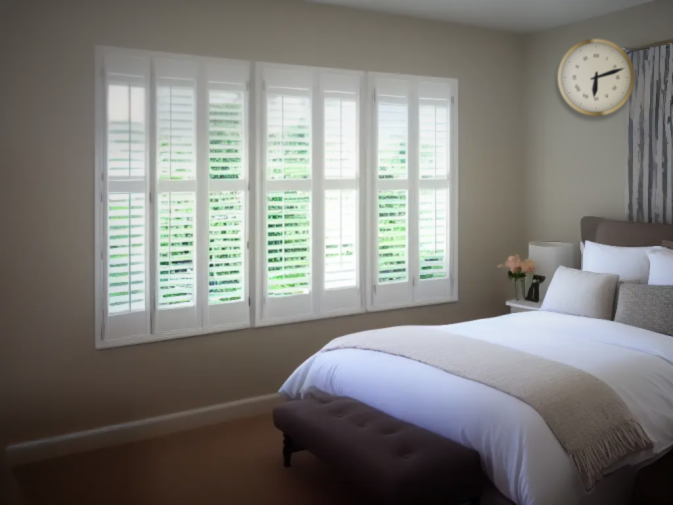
6:12
